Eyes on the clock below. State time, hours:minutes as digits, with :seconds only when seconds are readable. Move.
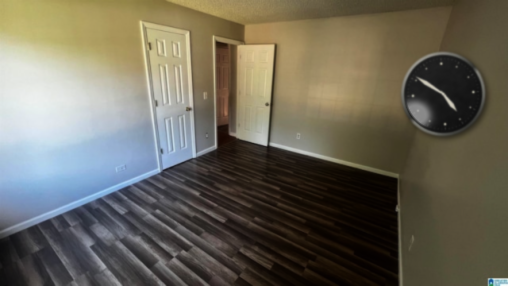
4:51
